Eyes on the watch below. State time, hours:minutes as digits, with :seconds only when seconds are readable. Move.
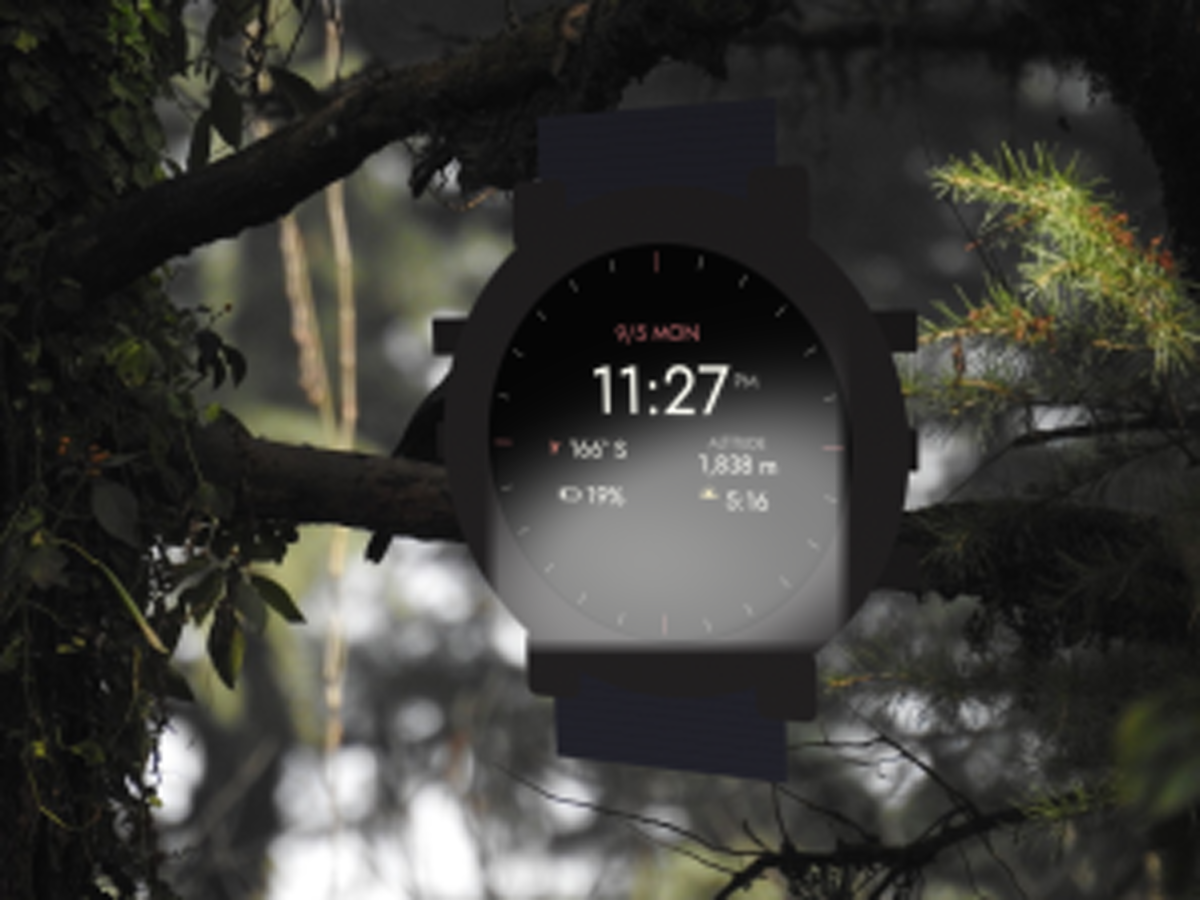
11:27
